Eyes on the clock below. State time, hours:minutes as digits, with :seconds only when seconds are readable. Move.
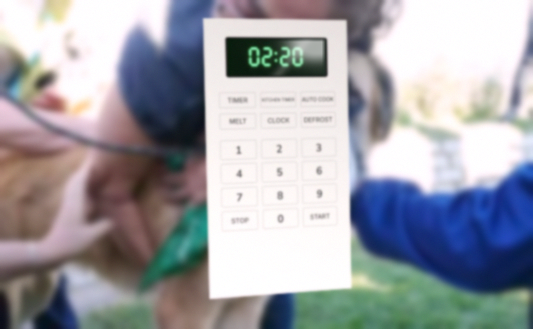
2:20
